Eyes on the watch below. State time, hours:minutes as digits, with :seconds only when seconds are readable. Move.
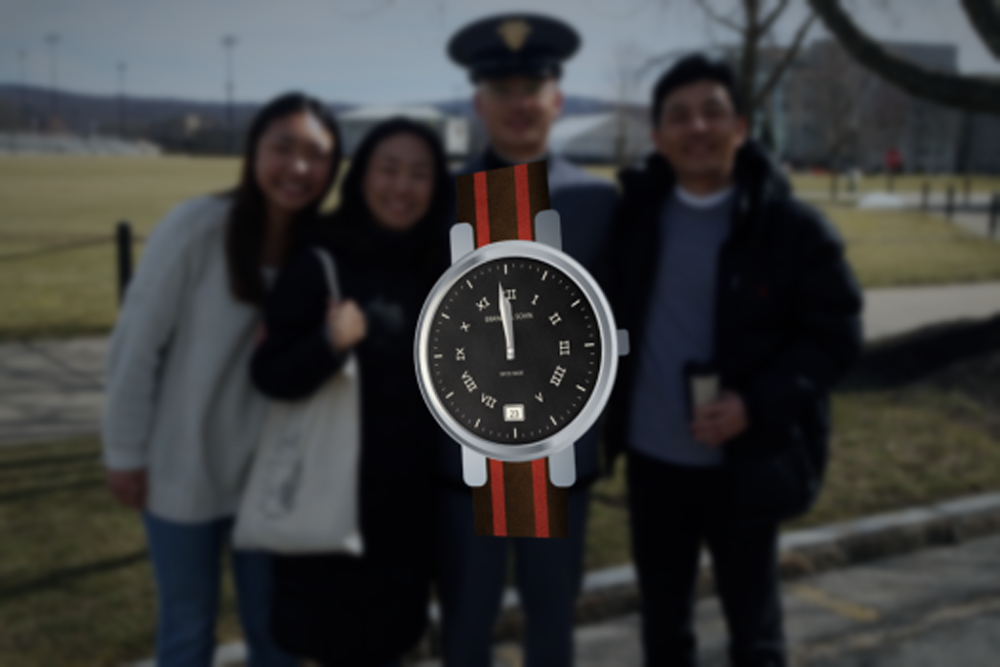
11:59
